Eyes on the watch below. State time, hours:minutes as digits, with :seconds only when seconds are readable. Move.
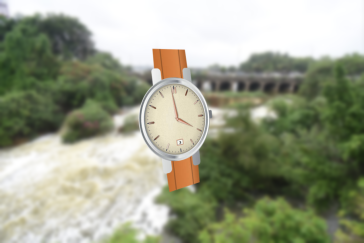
3:59
